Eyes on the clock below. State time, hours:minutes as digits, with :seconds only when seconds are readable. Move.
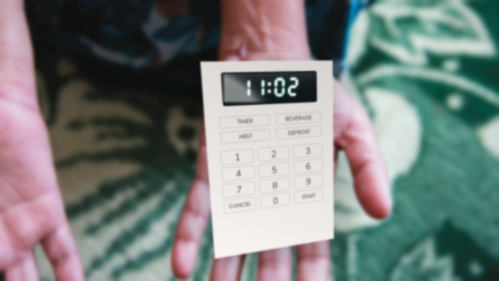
11:02
